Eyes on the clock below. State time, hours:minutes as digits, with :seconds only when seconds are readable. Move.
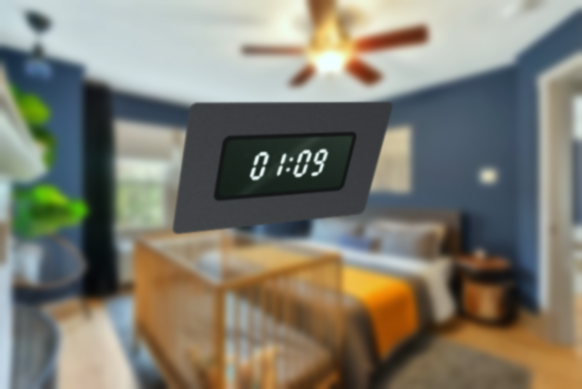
1:09
